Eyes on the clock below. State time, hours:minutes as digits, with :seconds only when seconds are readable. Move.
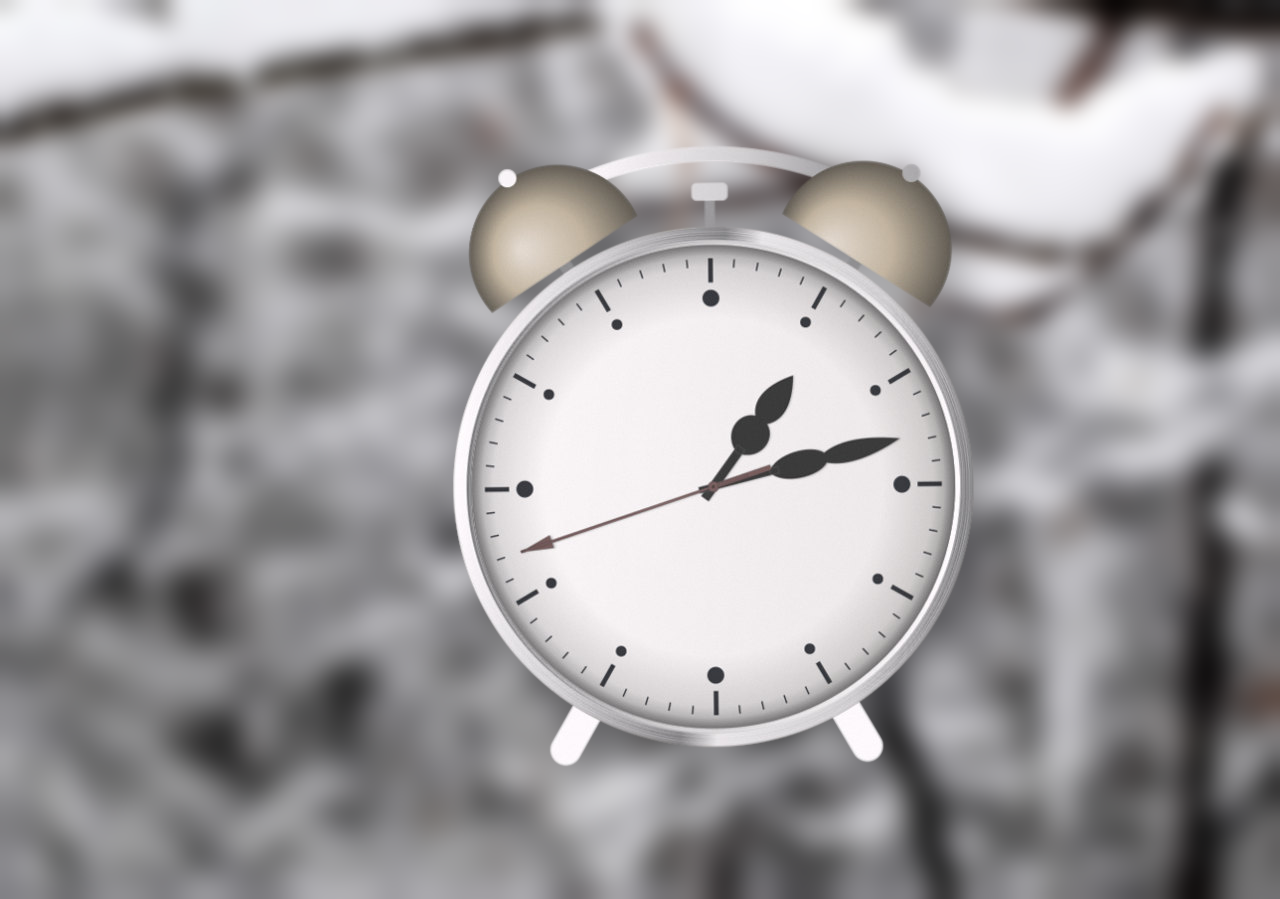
1:12:42
